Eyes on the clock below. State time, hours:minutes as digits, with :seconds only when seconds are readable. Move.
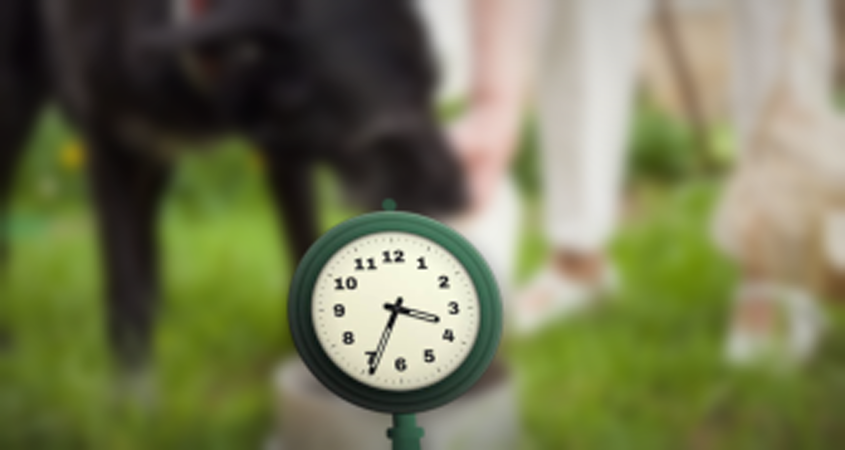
3:34
